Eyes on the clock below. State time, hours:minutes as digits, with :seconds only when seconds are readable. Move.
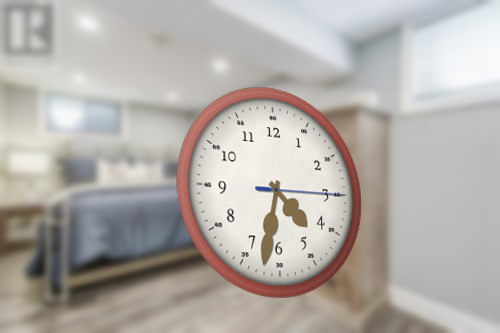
4:32:15
